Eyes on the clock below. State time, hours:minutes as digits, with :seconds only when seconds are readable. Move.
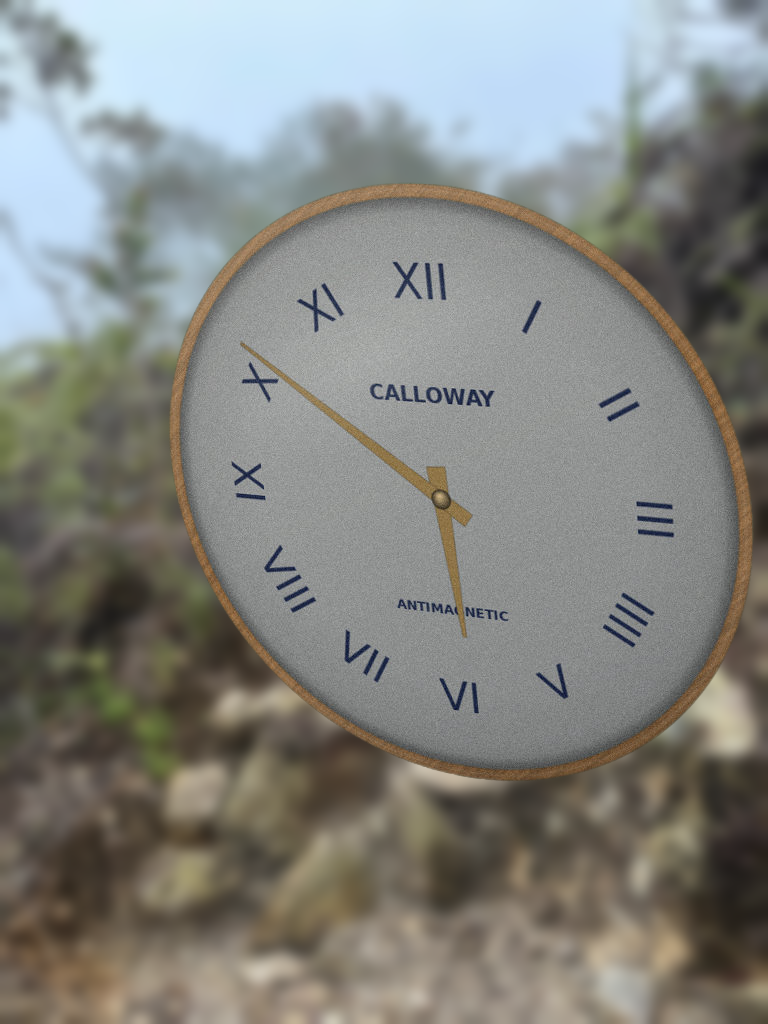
5:51
